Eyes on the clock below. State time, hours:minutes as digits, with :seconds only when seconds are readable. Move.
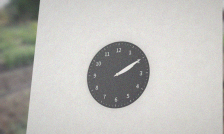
2:10
